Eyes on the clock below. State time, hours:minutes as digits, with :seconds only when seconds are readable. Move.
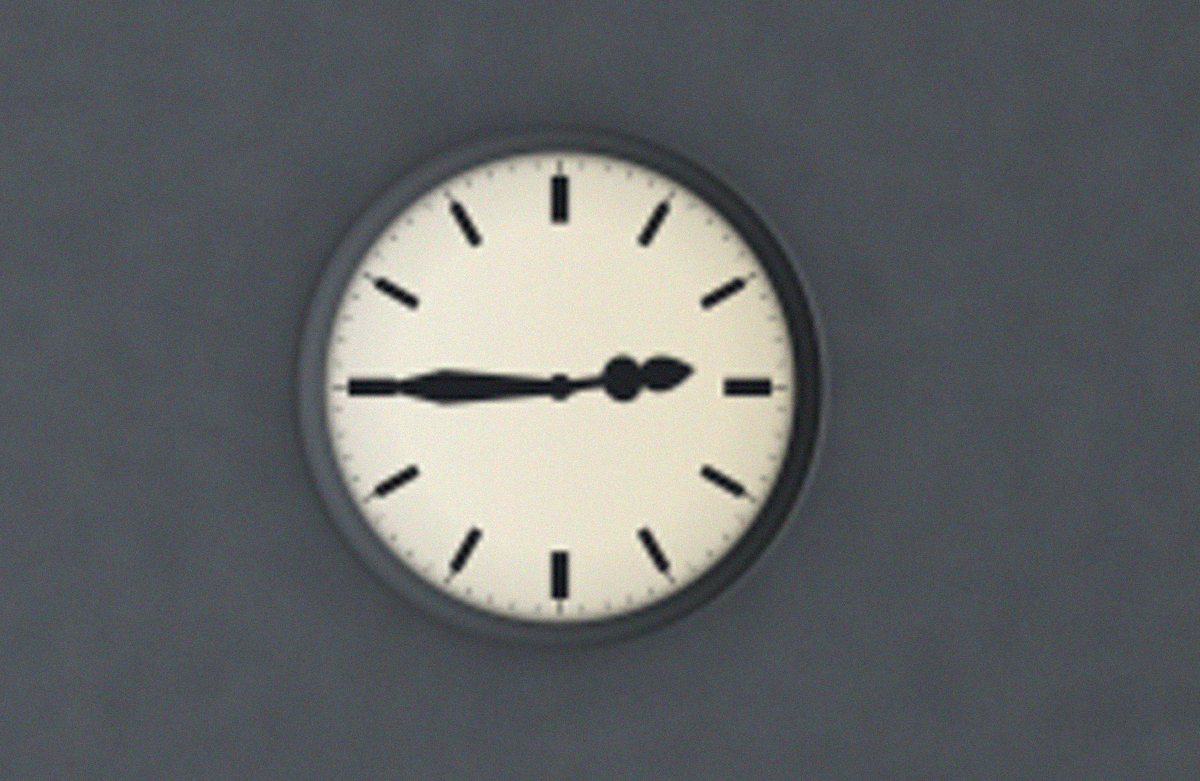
2:45
